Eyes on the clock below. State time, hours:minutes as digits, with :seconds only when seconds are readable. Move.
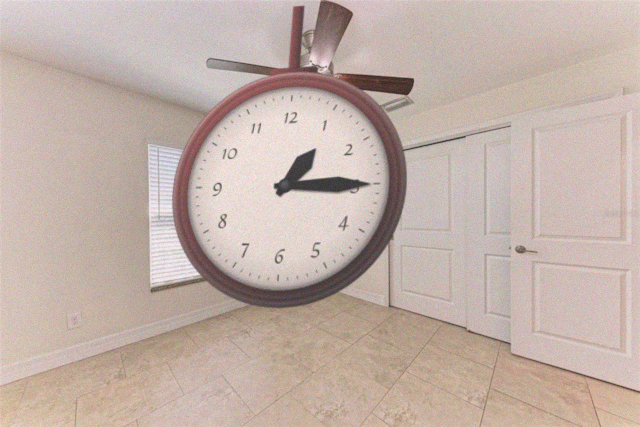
1:15
